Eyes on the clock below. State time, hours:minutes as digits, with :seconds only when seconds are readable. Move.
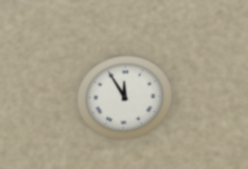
11:55
